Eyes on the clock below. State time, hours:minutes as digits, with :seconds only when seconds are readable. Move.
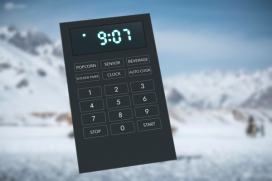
9:07
